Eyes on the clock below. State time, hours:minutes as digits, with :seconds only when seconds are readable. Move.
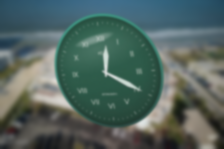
12:20
